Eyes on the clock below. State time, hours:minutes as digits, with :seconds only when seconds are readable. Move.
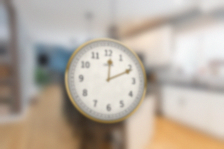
12:11
